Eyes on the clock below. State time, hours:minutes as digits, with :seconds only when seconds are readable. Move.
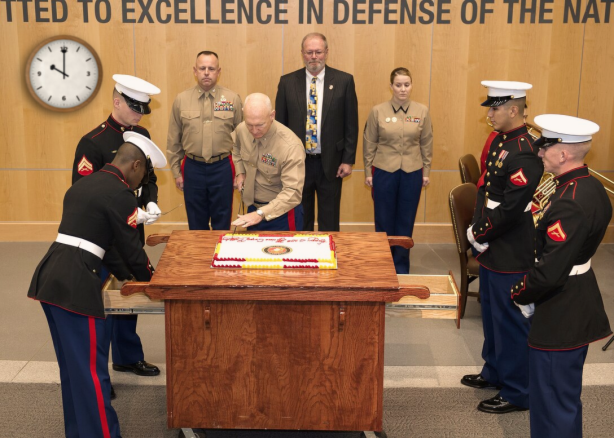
10:00
